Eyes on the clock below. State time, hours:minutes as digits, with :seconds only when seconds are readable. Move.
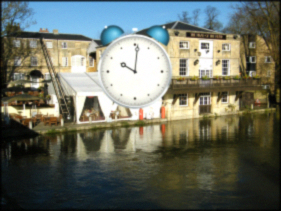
10:01
